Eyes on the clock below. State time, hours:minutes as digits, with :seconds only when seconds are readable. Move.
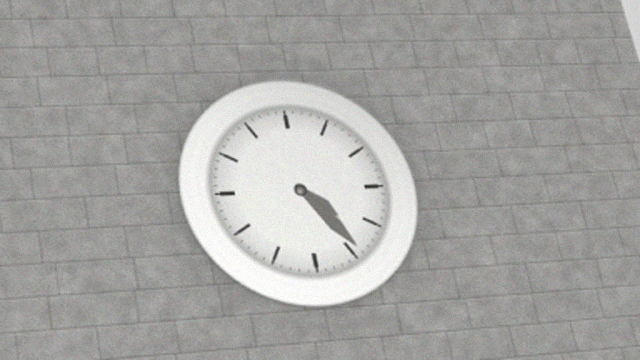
4:24
